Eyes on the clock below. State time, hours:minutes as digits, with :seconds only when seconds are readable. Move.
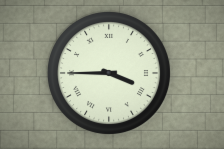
3:45
